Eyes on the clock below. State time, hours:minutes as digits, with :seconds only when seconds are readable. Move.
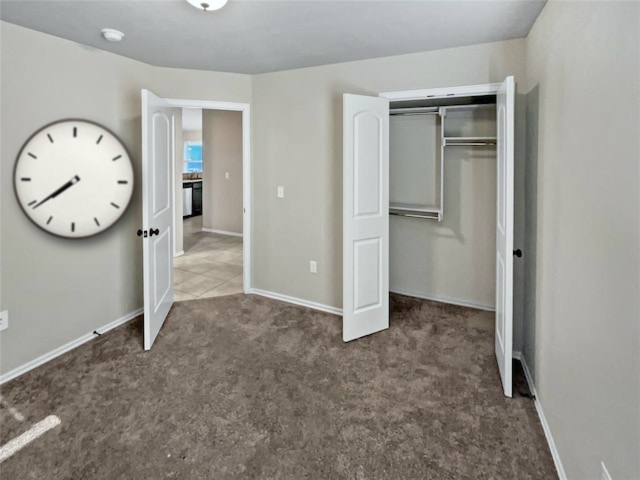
7:39
